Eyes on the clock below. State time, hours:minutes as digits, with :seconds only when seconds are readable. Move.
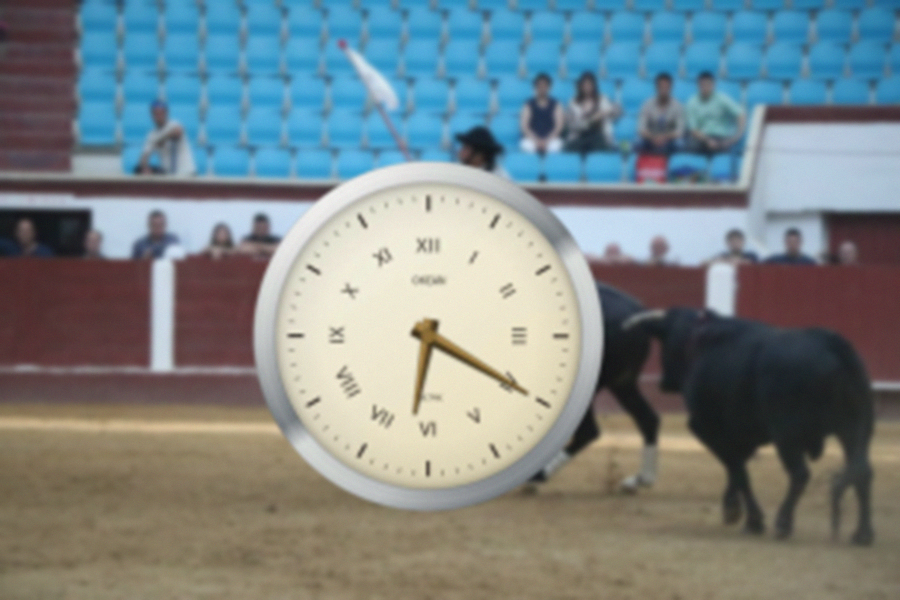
6:20
